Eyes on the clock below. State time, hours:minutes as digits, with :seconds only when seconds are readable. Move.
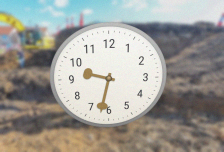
9:32
